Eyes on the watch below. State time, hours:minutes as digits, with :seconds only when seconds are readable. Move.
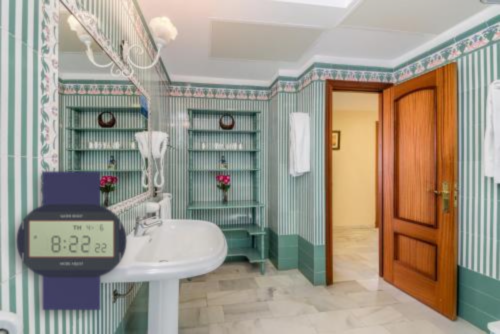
8:22
